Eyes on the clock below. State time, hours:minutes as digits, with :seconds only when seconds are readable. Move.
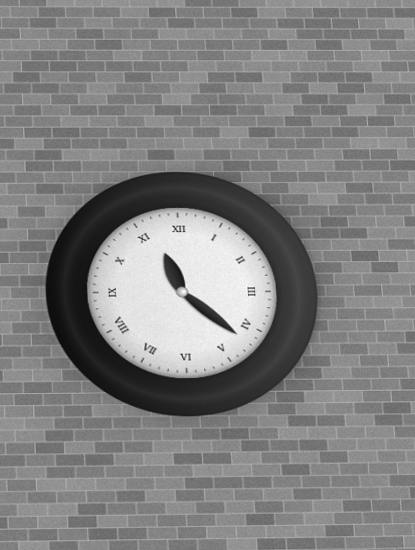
11:22
